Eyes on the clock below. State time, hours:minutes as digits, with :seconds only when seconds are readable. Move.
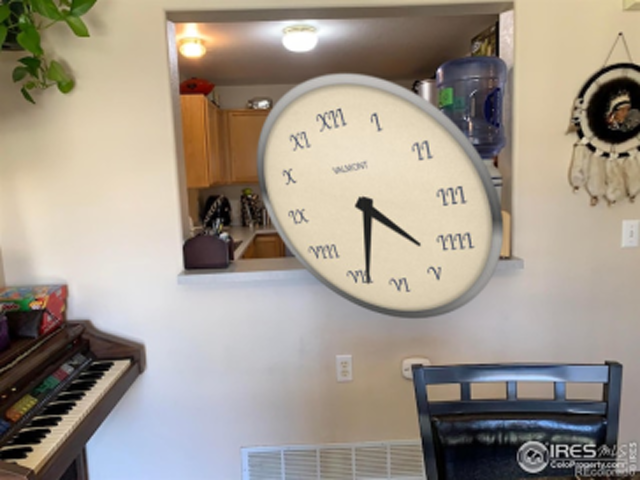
4:34
